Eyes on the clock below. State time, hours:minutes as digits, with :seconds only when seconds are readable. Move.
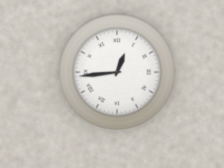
12:44
